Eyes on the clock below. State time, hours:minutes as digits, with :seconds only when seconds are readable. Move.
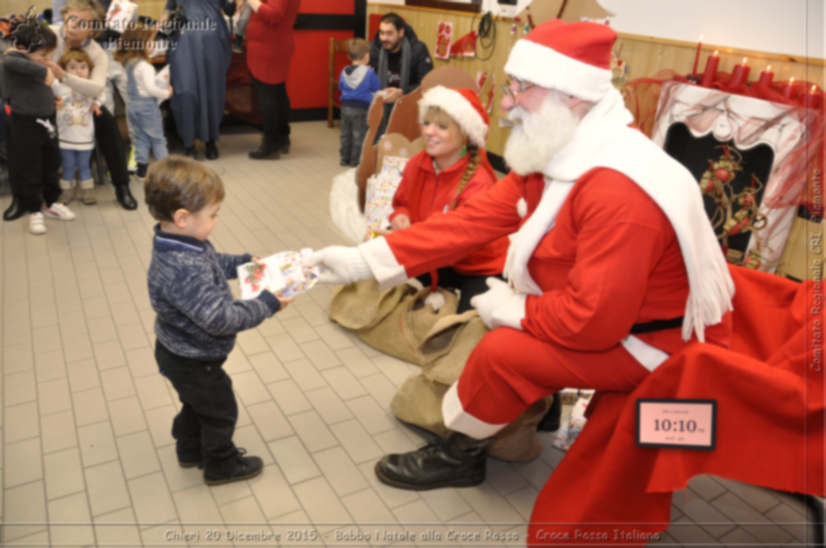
10:10
